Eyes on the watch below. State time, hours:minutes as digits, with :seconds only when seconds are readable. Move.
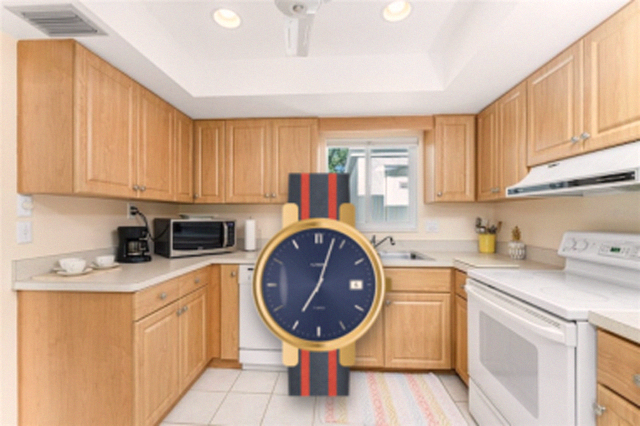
7:03
